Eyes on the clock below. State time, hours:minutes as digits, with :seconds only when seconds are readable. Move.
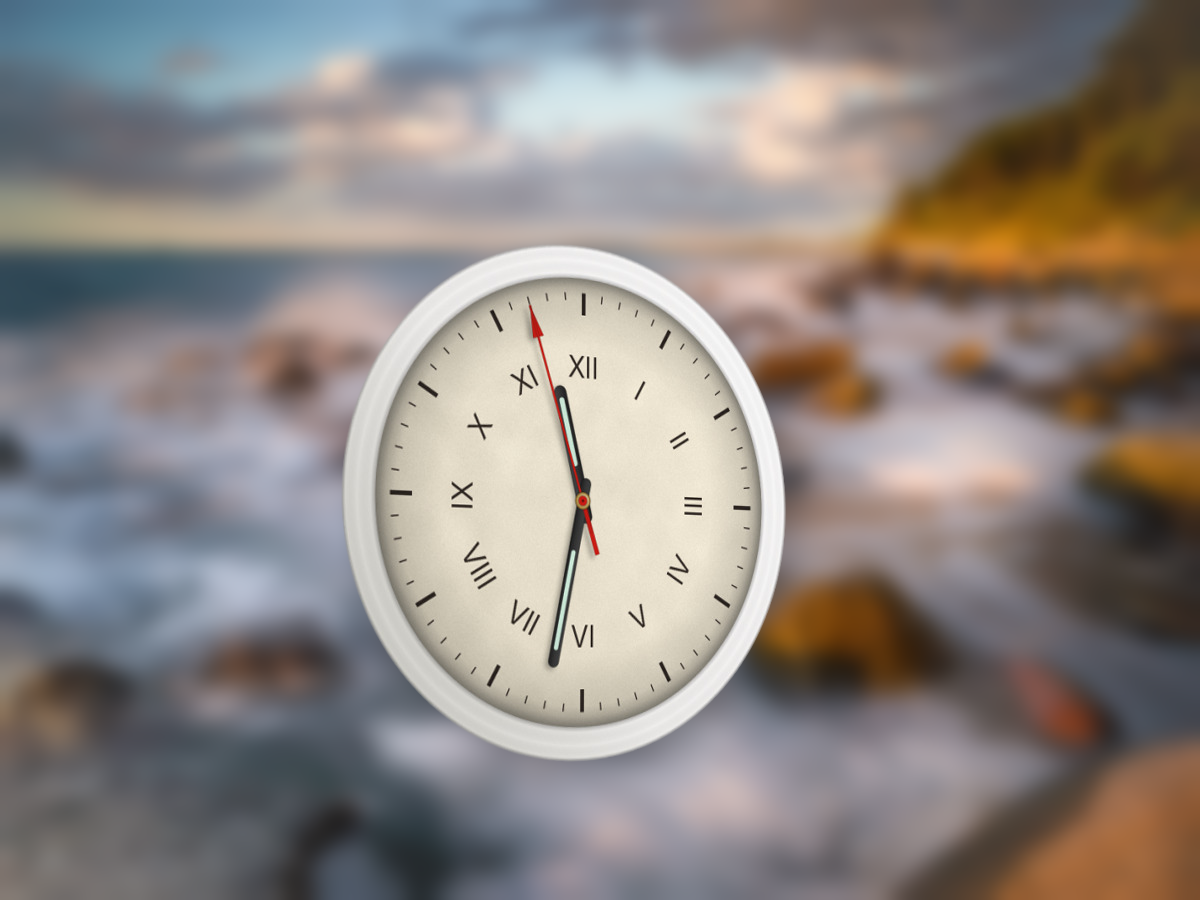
11:31:57
